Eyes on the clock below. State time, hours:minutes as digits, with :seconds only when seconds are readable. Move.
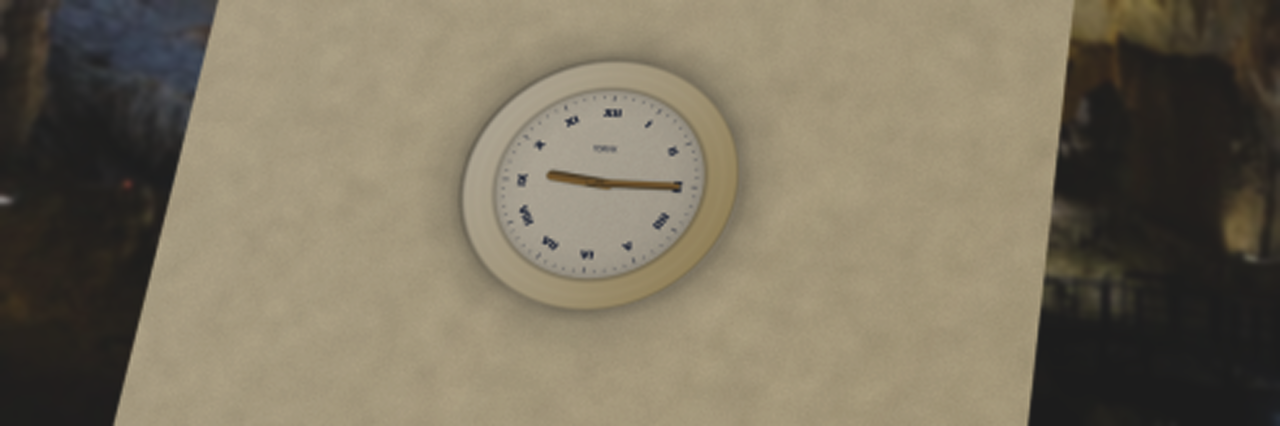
9:15
